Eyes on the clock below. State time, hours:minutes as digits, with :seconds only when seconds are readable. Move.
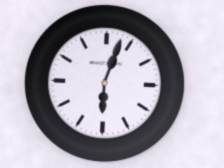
6:03
